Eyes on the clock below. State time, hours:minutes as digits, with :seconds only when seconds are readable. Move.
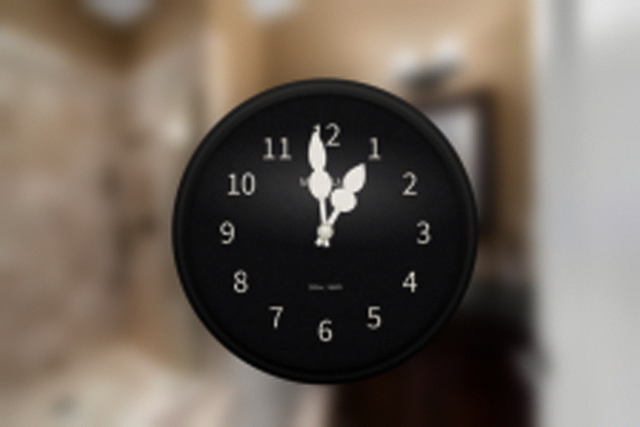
12:59
